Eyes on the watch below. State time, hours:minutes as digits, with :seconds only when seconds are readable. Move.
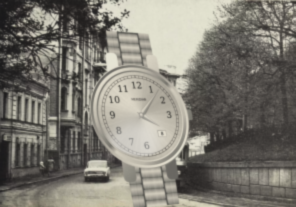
4:07
